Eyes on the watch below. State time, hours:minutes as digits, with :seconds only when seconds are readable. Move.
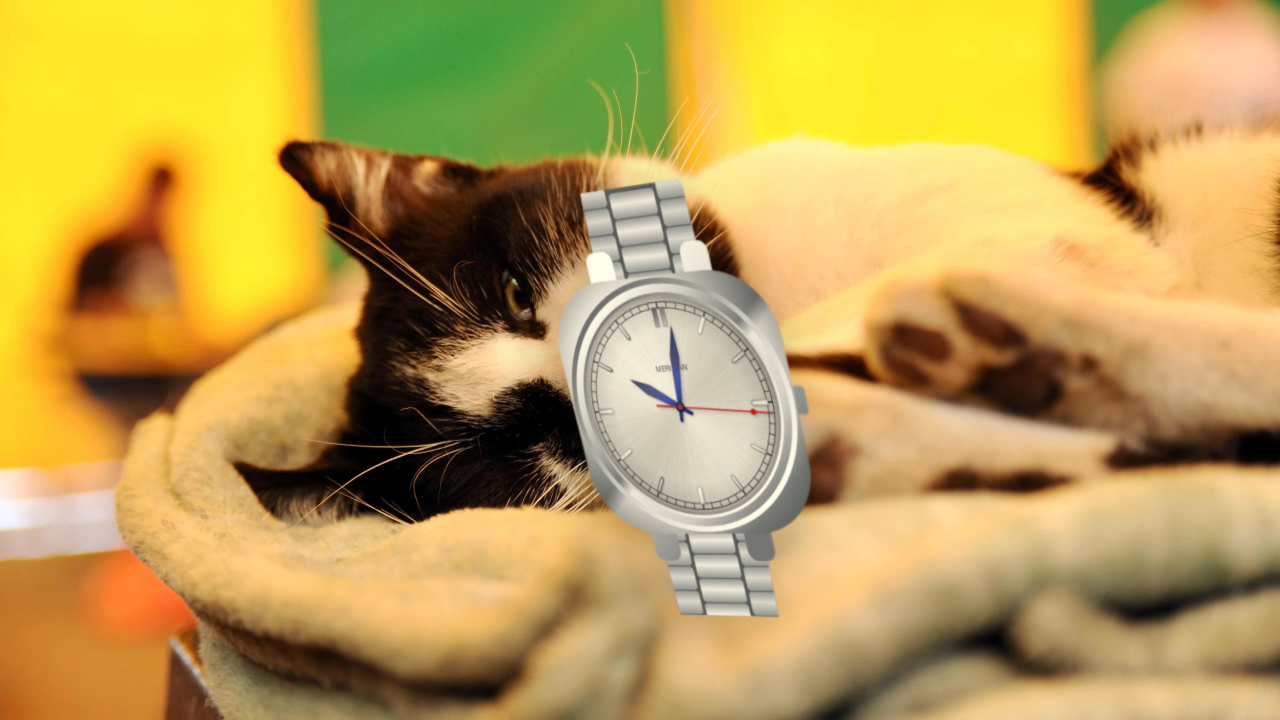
10:01:16
